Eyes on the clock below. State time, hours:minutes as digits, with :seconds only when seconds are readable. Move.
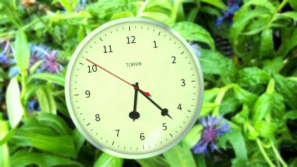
6:22:51
